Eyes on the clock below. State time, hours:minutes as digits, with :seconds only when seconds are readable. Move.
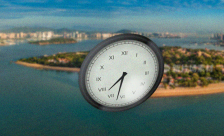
7:32
